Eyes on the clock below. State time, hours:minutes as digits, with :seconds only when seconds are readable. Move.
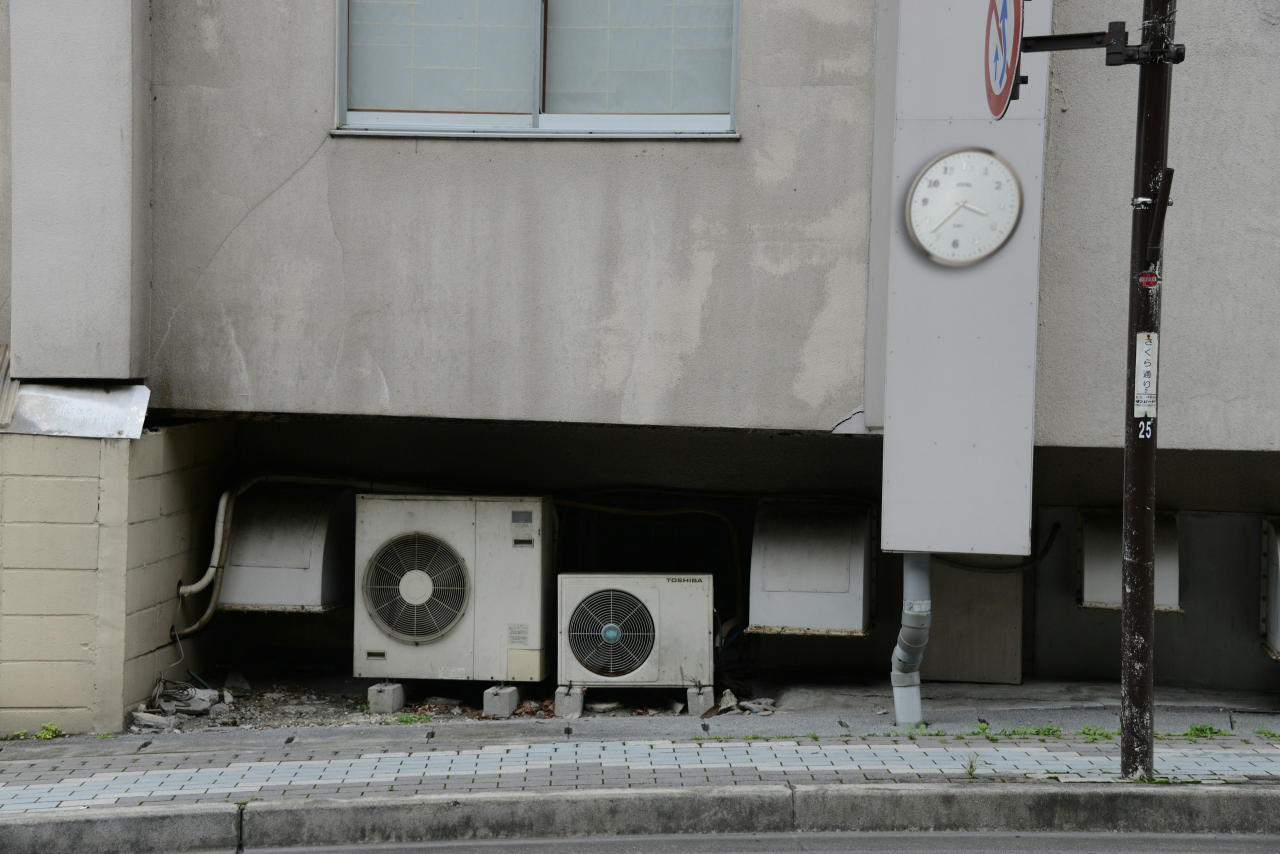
3:37
